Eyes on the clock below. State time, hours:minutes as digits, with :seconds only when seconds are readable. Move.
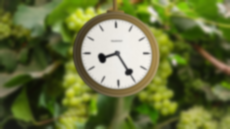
8:25
